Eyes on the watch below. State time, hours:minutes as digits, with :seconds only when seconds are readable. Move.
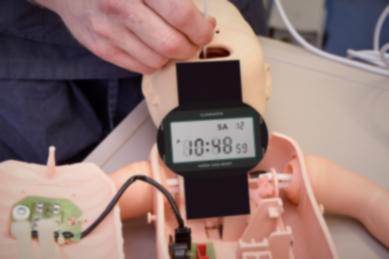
10:48
